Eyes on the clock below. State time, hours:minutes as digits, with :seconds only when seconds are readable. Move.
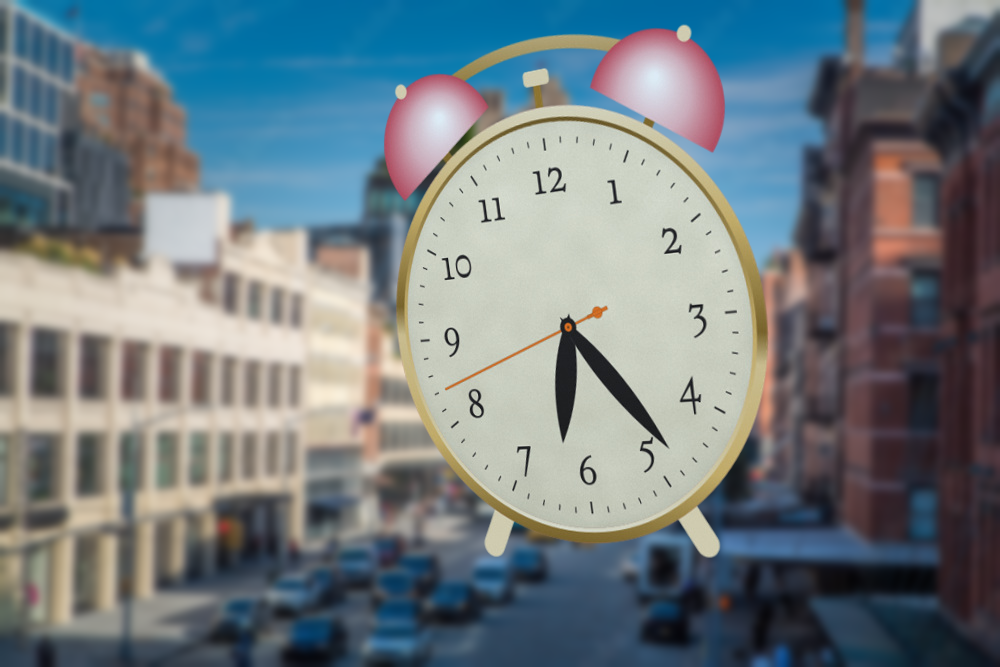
6:23:42
